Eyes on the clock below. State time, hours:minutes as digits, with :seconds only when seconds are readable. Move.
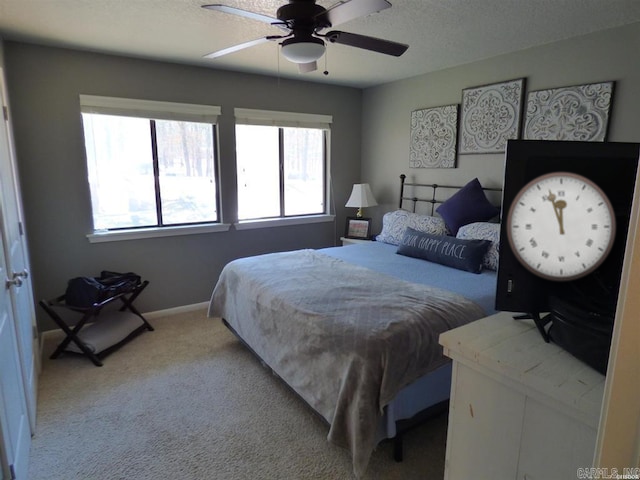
11:57
